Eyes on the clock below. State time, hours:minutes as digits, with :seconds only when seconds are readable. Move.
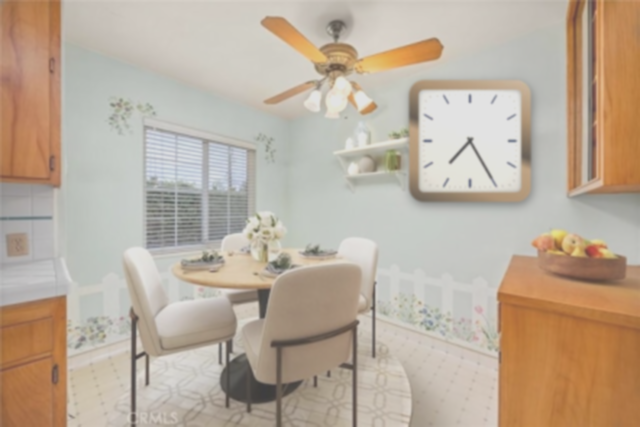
7:25
